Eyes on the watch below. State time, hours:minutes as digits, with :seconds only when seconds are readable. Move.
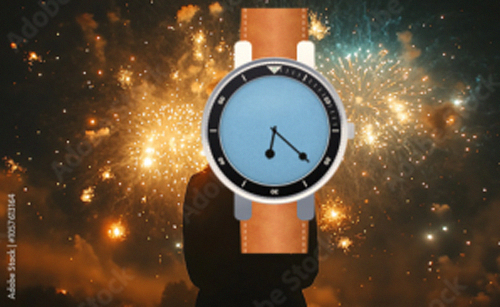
6:22
